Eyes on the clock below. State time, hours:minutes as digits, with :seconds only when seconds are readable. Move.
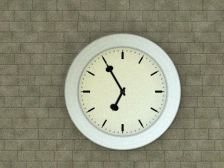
6:55
